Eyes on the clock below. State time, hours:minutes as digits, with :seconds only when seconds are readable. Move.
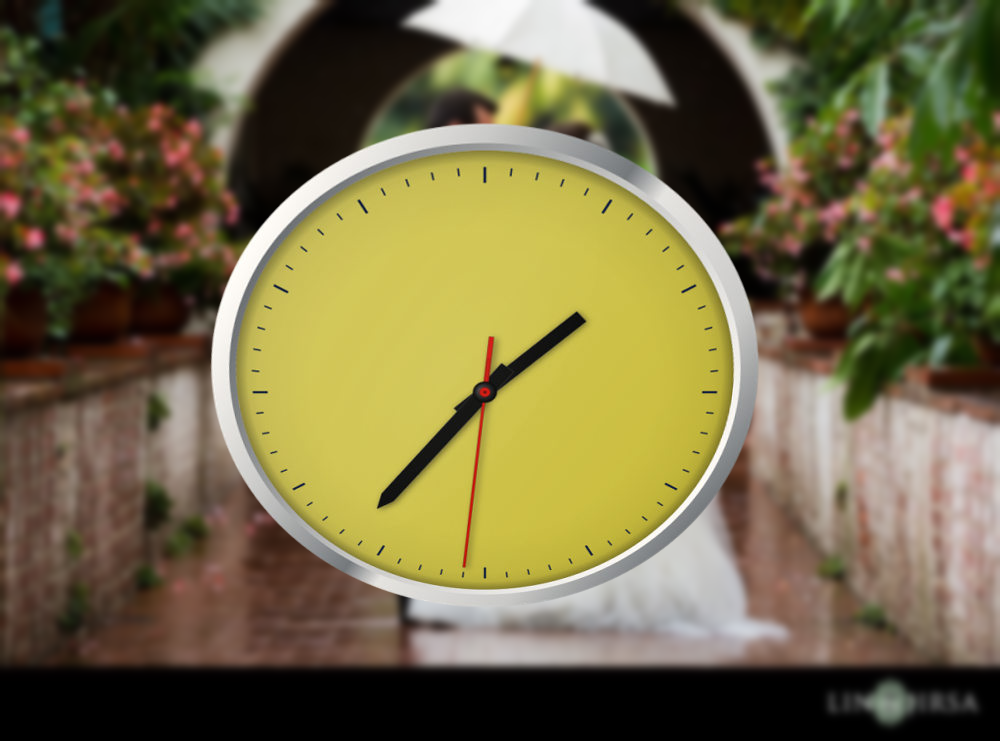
1:36:31
